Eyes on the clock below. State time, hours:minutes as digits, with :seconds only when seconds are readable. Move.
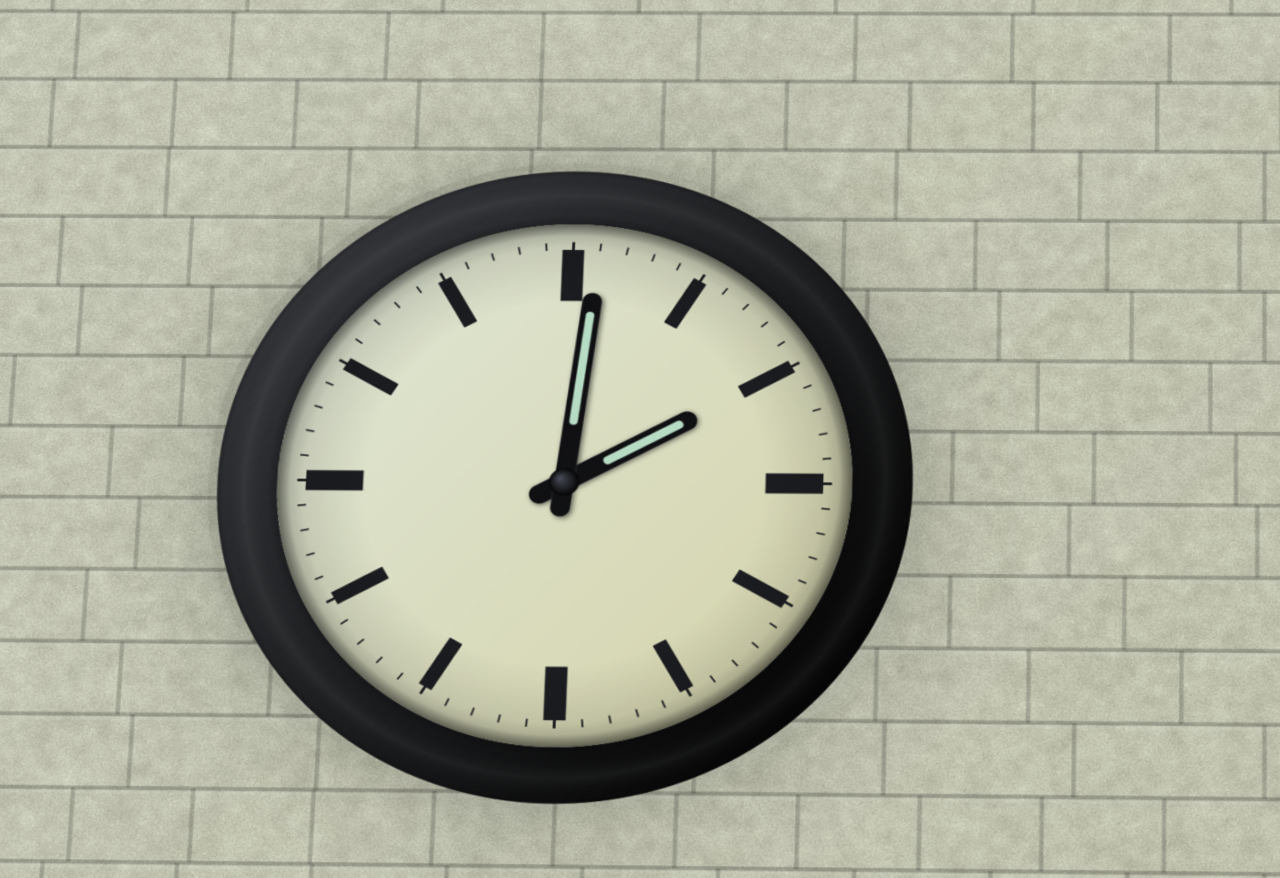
2:01
